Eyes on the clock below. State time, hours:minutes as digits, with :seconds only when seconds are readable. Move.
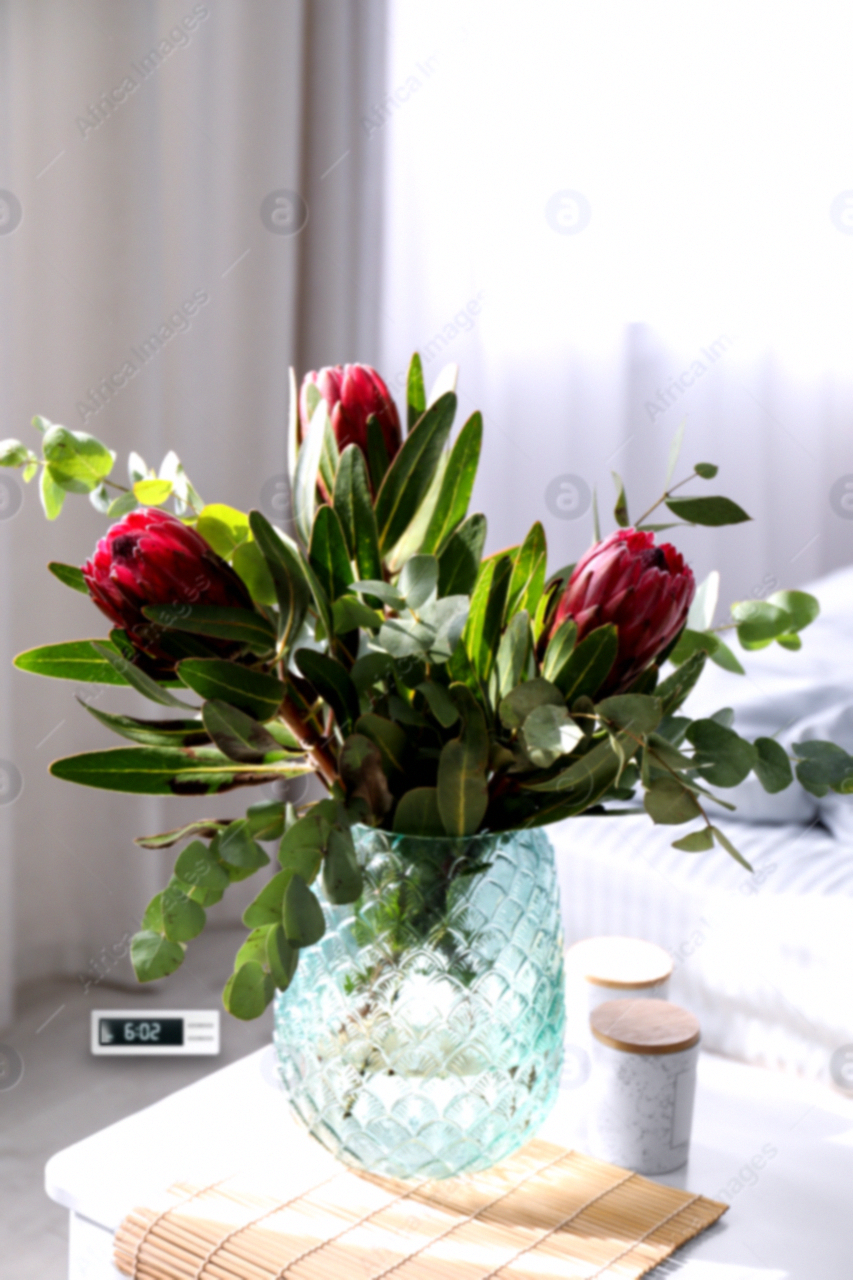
6:02
